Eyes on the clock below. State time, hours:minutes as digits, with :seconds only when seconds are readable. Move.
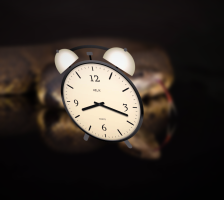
8:18
